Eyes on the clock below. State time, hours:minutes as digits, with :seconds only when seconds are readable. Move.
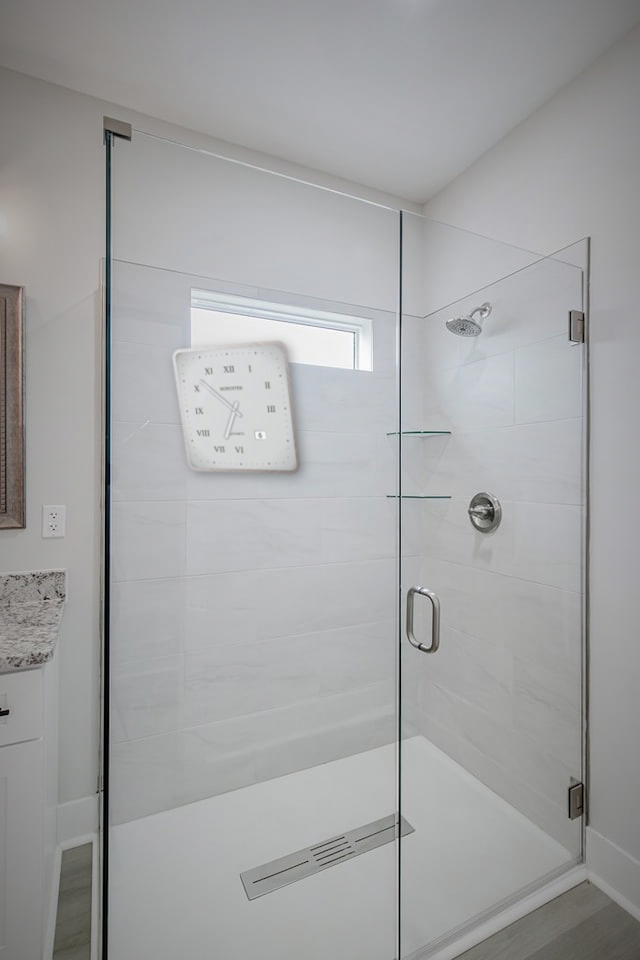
6:52
